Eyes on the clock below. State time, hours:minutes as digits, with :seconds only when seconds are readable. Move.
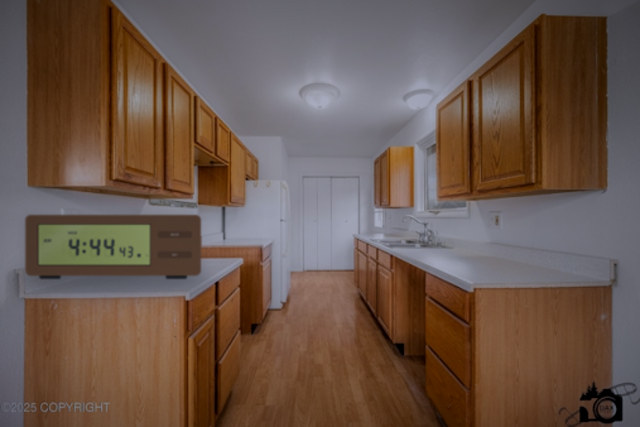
4:44:43
